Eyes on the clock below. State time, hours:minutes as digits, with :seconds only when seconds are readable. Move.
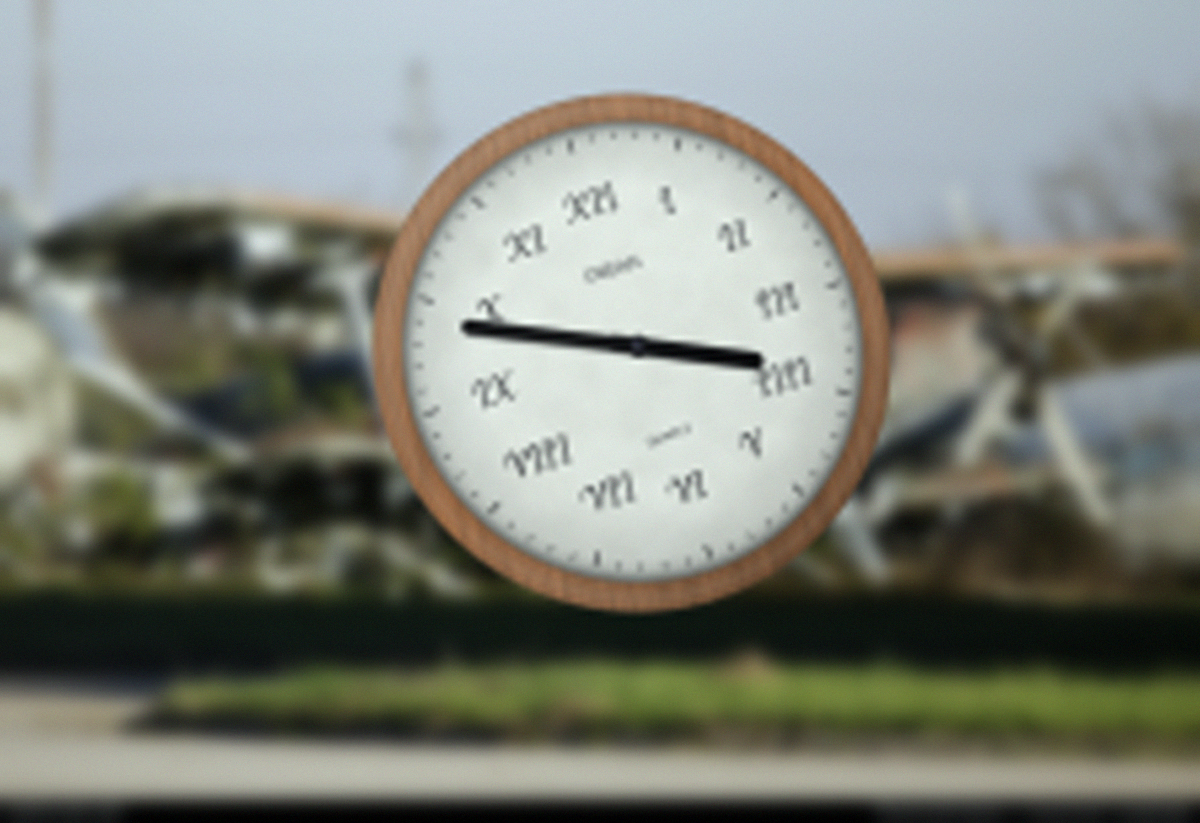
3:49
